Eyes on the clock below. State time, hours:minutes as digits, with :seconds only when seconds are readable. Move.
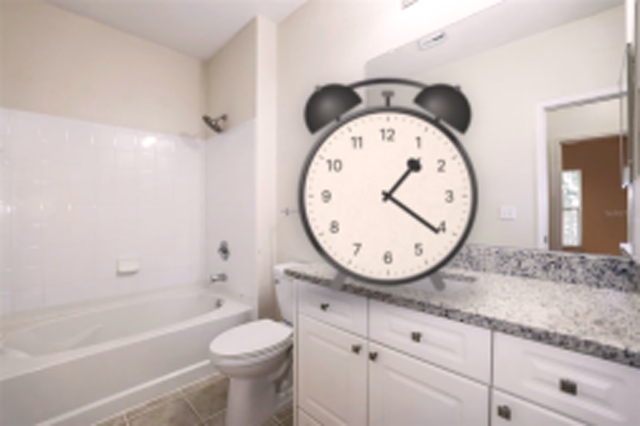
1:21
